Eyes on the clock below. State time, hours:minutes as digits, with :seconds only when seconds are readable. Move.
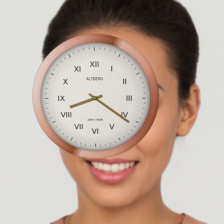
8:21
